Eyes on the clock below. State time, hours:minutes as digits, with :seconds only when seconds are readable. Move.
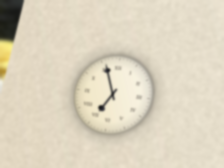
6:56
